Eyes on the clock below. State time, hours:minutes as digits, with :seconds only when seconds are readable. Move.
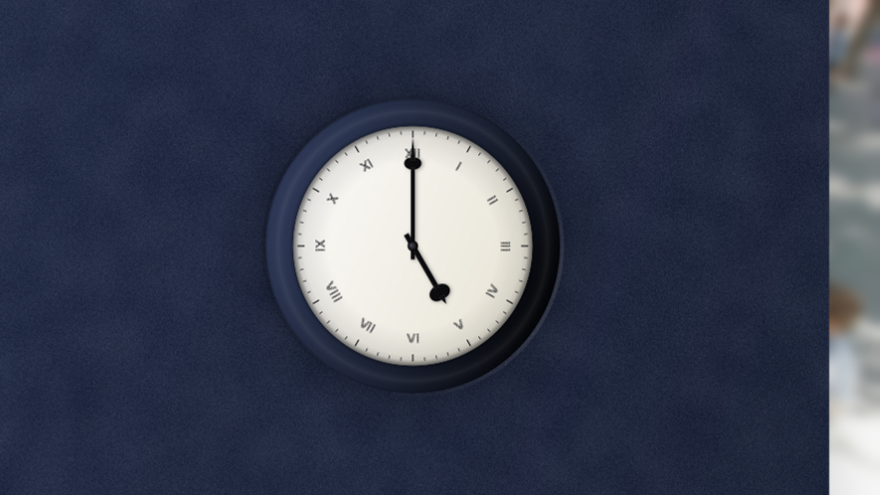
5:00
